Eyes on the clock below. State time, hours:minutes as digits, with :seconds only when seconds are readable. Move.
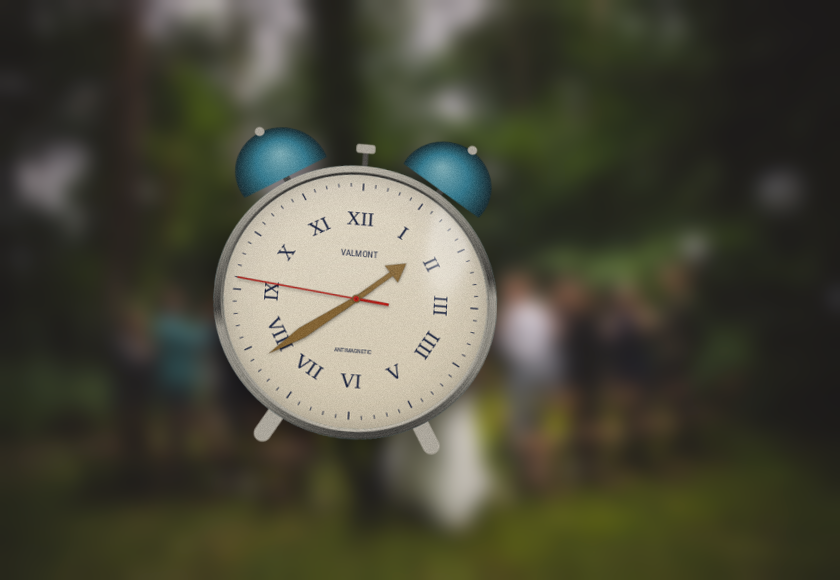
1:38:46
